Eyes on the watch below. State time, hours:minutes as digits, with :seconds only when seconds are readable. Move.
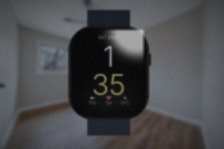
1:35
